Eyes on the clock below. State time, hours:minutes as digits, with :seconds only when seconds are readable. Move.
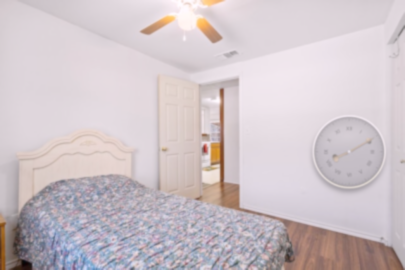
8:10
